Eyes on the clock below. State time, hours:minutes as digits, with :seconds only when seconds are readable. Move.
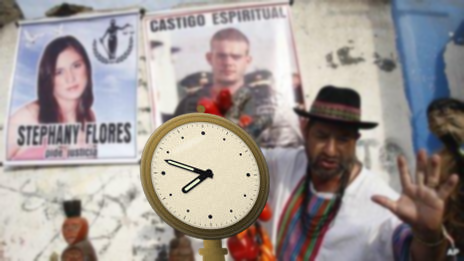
7:48
